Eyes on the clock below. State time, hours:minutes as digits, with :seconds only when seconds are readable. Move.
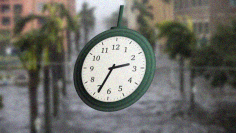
2:34
